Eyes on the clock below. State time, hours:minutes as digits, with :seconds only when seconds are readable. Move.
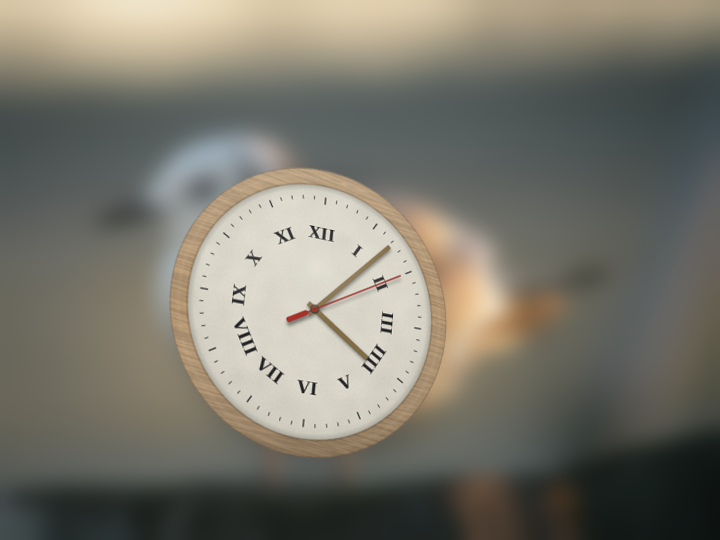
4:07:10
